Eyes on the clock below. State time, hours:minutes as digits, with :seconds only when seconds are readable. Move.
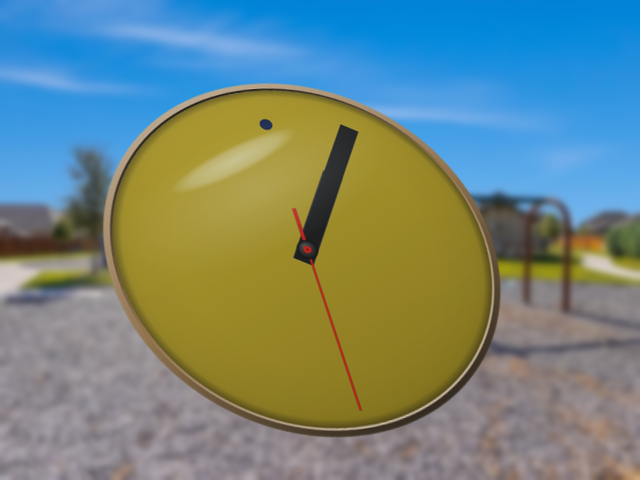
1:05:30
